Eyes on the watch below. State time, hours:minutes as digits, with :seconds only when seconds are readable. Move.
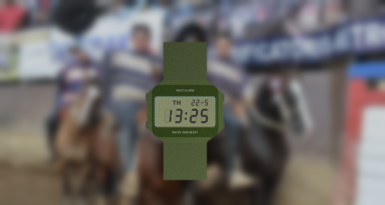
13:25
